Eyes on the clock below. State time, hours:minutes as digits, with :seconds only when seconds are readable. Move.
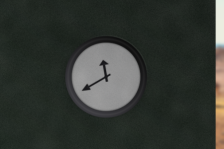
11:40
